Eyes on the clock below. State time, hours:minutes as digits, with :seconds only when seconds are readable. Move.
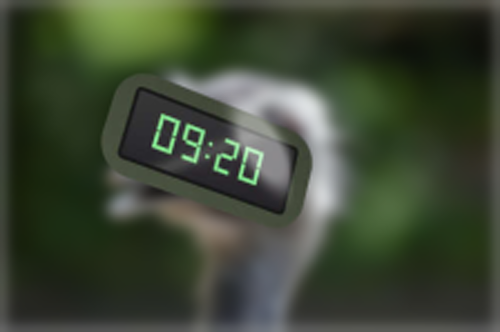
9:20
